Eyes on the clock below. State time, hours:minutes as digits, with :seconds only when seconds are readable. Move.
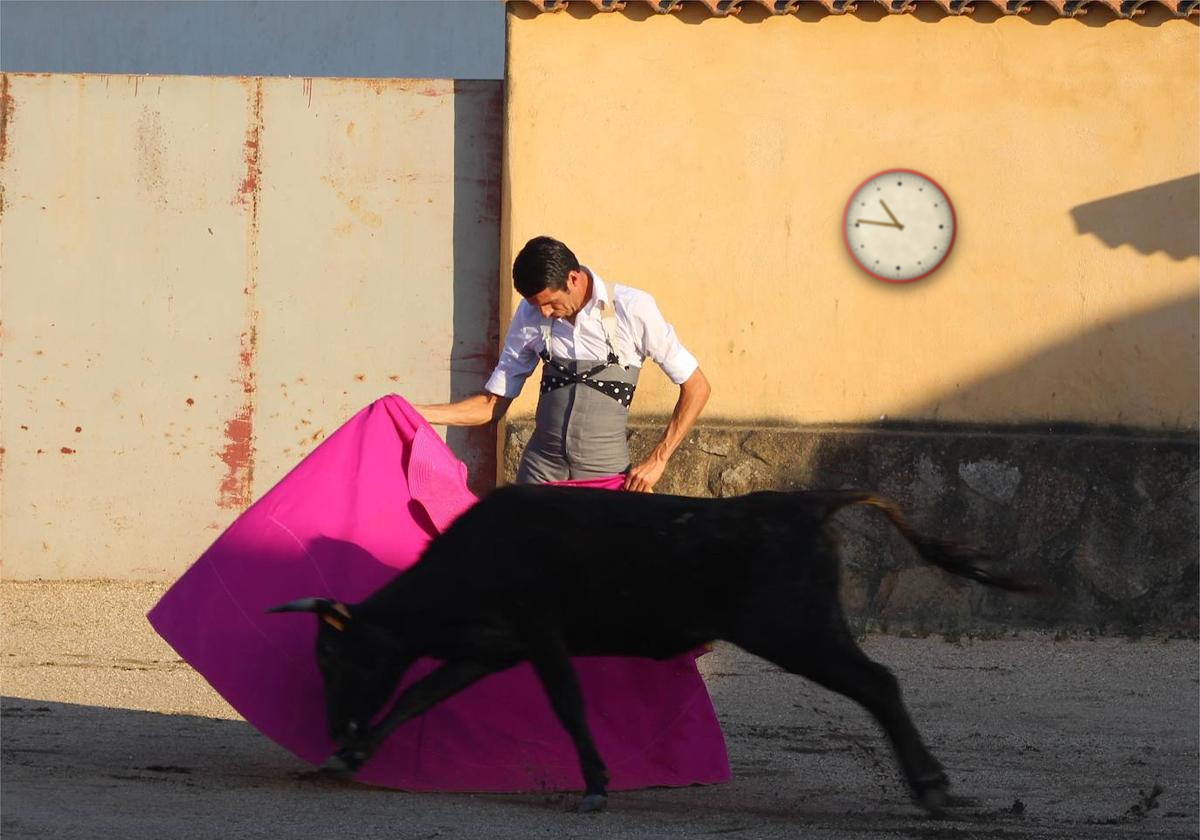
10:46
